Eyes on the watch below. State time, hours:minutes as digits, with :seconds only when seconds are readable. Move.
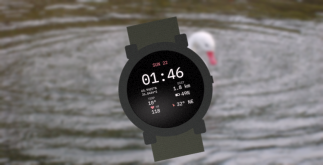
1:46
